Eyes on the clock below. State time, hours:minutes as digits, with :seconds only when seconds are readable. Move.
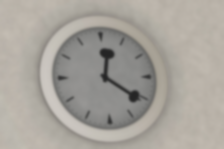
12:21
